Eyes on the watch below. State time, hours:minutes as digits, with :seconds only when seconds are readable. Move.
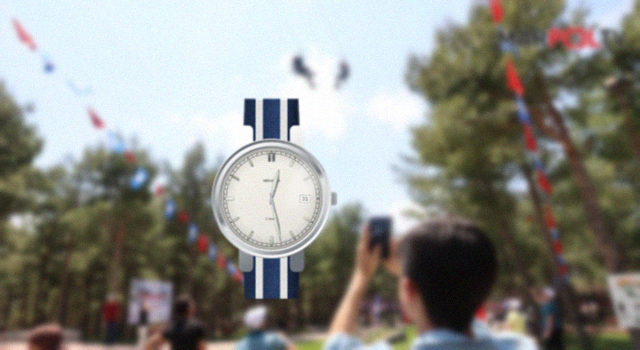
12:28
